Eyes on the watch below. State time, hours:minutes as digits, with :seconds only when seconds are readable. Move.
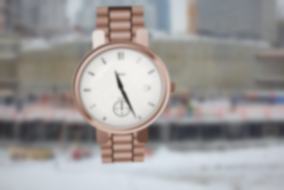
11:26
